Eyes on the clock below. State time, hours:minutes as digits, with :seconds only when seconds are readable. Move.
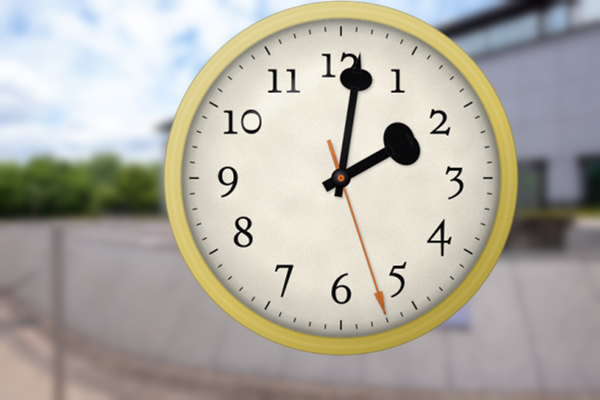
2:01:27
